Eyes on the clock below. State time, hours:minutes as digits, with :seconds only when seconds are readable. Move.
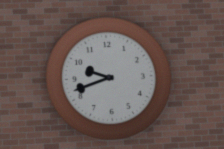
9:42
